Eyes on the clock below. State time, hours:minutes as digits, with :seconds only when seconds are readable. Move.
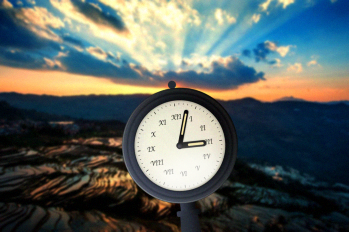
3:03
